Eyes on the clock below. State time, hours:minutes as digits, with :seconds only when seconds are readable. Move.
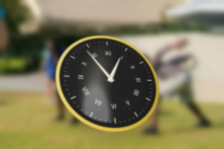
12:54
